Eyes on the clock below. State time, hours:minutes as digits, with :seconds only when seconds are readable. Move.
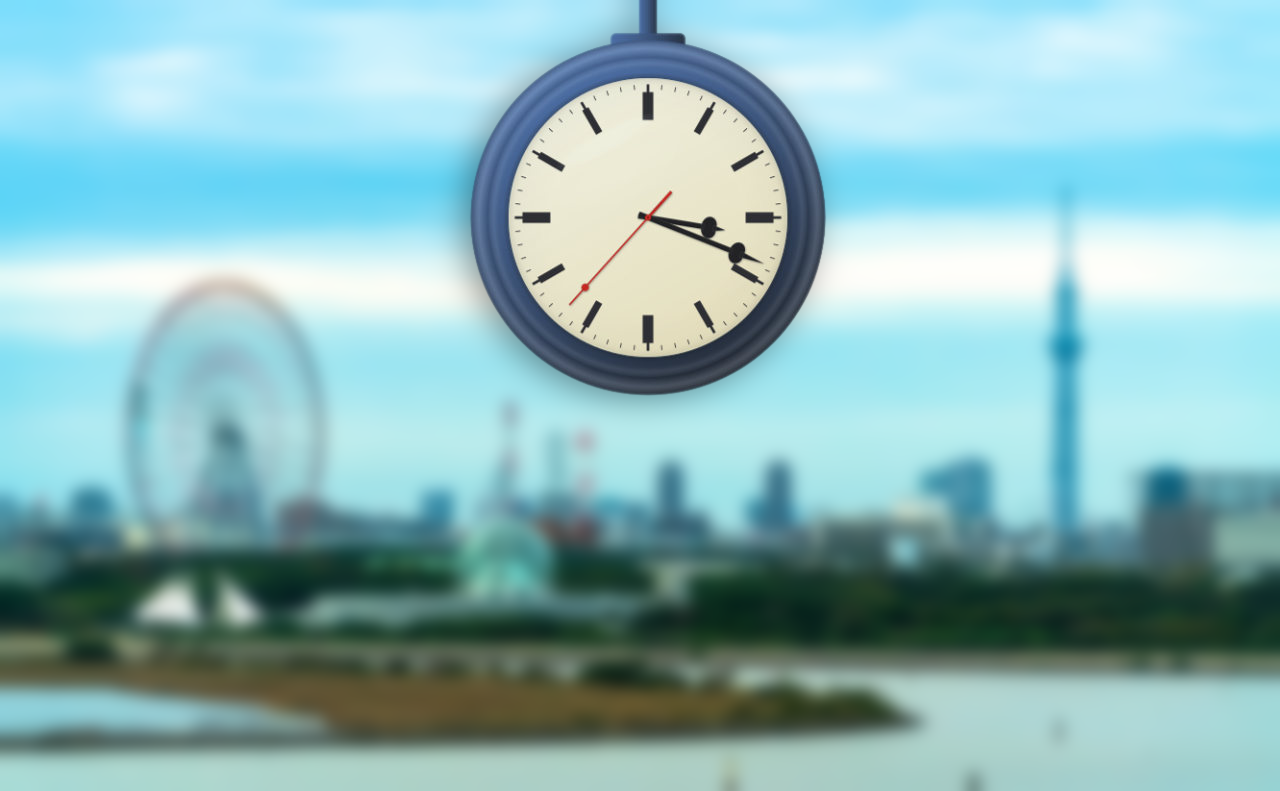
3:18:37
